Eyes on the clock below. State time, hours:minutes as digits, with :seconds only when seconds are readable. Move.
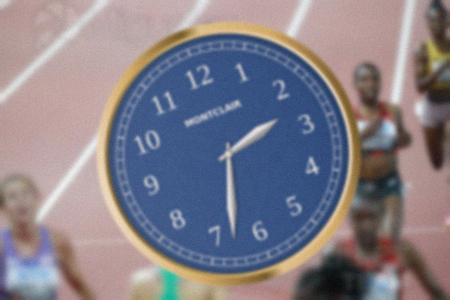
2:33
